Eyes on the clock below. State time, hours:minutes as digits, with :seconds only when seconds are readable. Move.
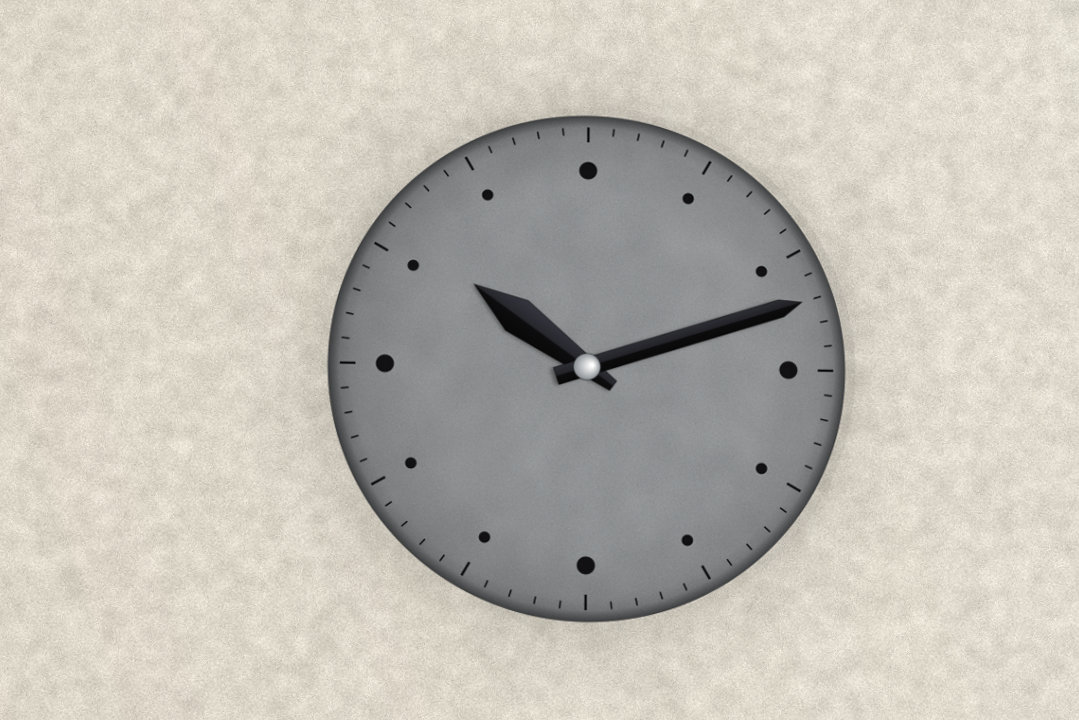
10:12
